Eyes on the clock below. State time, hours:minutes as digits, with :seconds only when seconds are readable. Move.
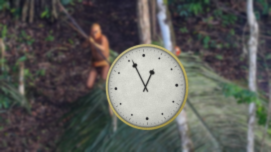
12:56
